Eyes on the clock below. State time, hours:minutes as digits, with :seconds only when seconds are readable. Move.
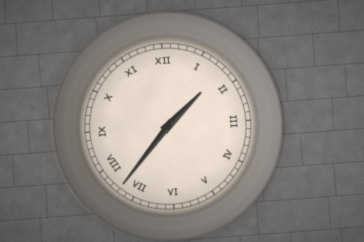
1:37
